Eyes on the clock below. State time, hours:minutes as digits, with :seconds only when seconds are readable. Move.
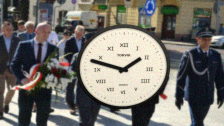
1:48
